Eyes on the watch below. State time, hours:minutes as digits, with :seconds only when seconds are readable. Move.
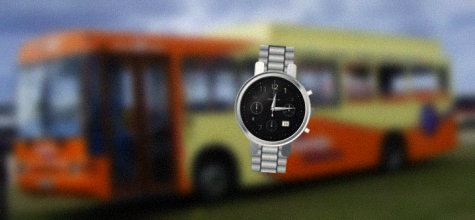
12:14
